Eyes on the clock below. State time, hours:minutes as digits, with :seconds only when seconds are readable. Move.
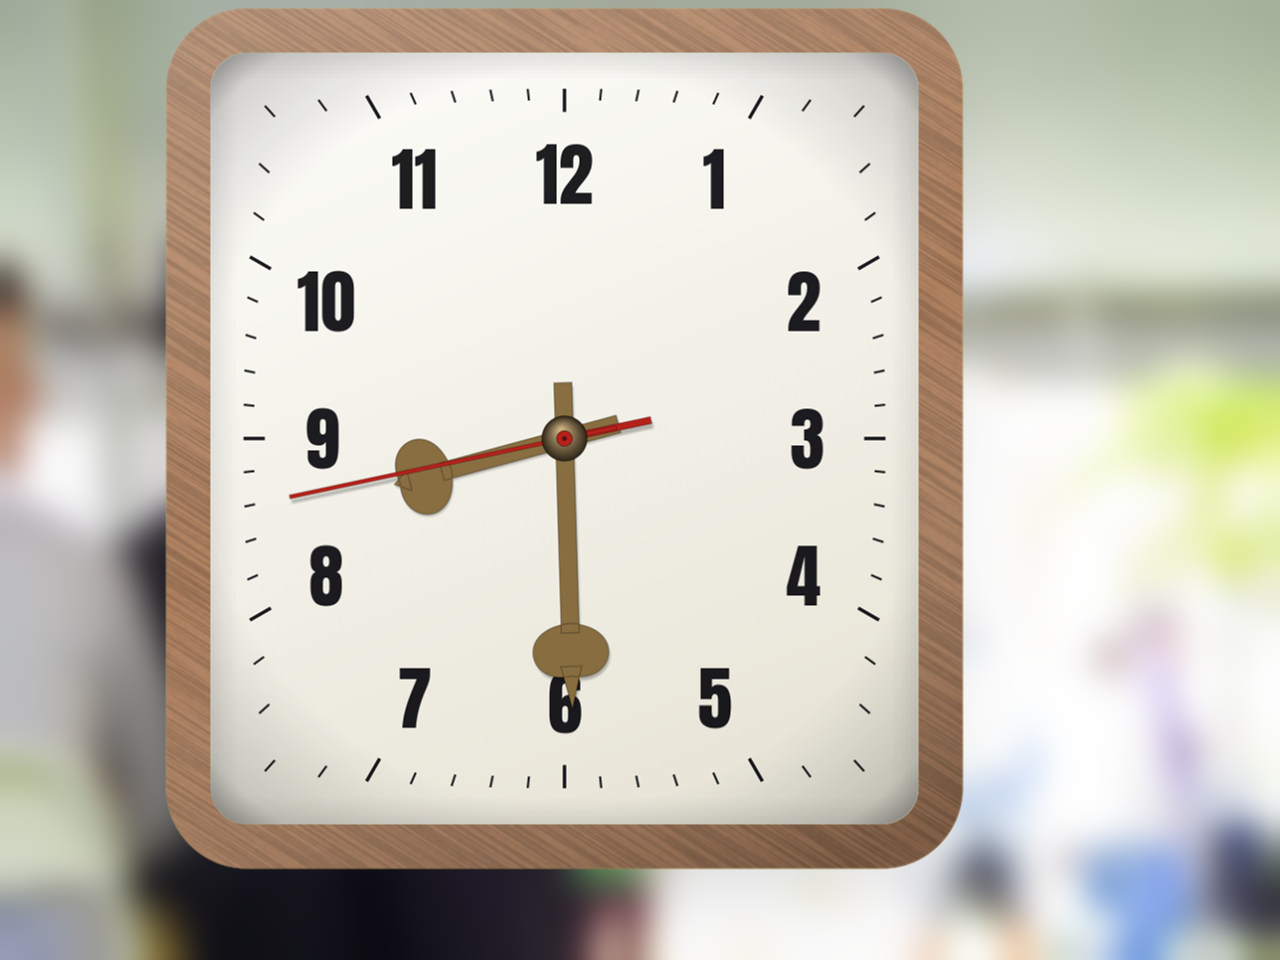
8:29:43
